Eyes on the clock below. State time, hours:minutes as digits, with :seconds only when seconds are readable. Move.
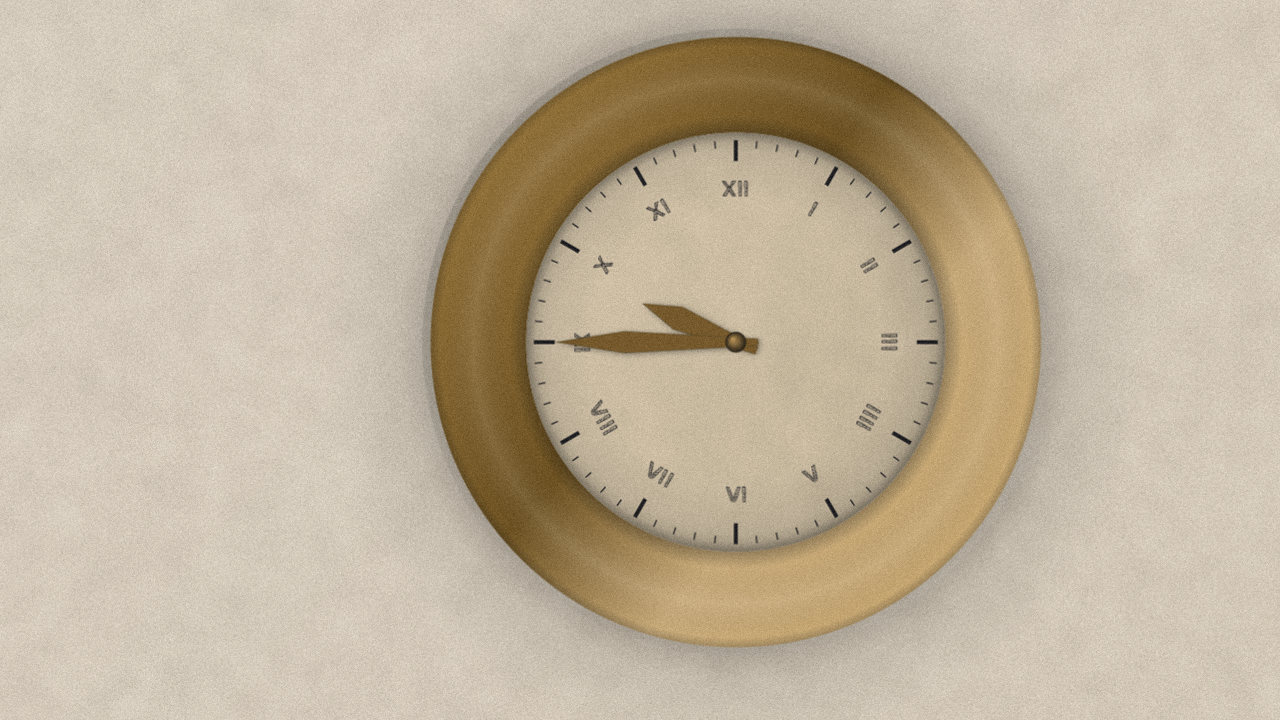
9:45
